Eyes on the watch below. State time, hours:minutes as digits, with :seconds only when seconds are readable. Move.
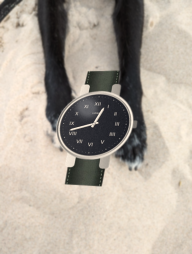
12:42
